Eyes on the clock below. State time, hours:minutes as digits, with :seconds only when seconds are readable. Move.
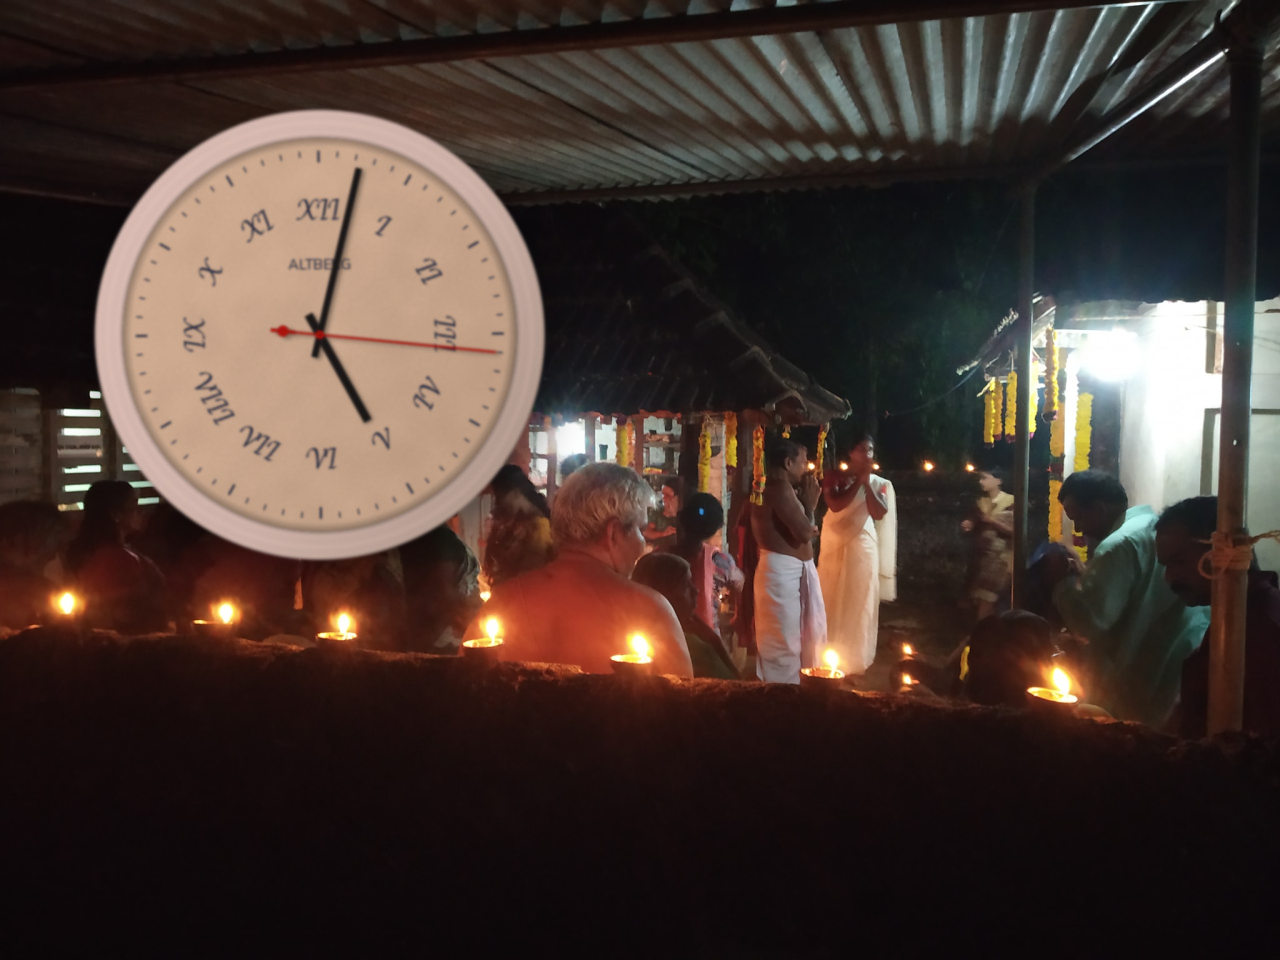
5:02:16
